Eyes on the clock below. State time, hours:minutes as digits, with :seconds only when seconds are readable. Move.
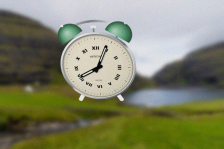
8:04
